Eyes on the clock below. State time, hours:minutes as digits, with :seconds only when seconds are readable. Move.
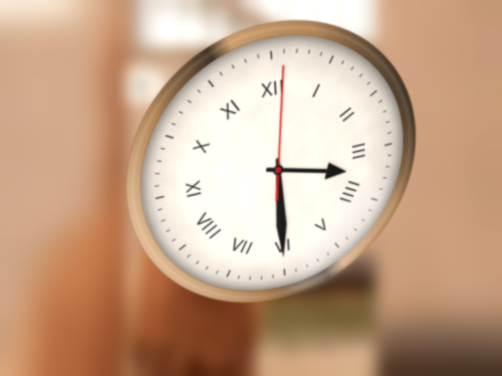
3:30:01
